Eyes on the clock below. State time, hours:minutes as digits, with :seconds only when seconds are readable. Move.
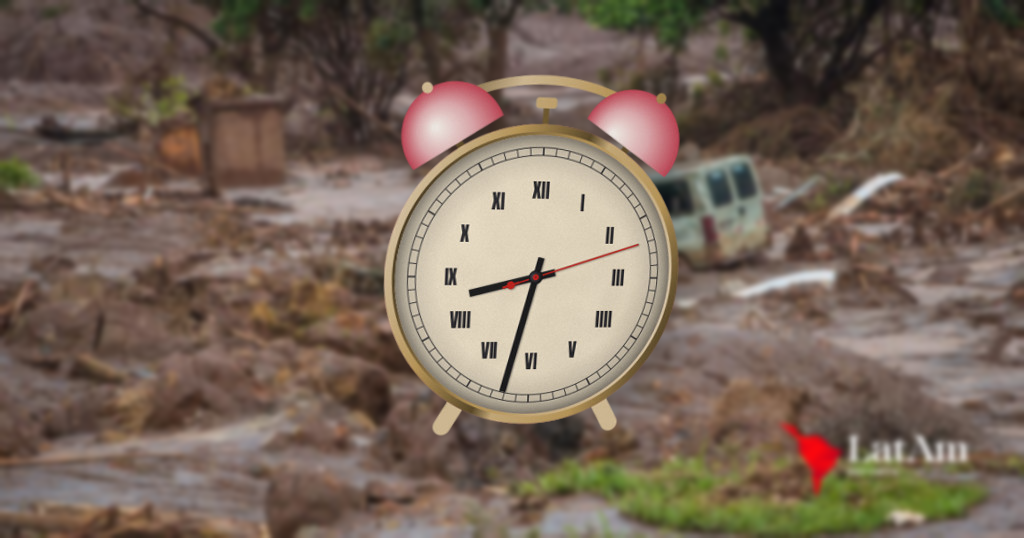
8:32:12
